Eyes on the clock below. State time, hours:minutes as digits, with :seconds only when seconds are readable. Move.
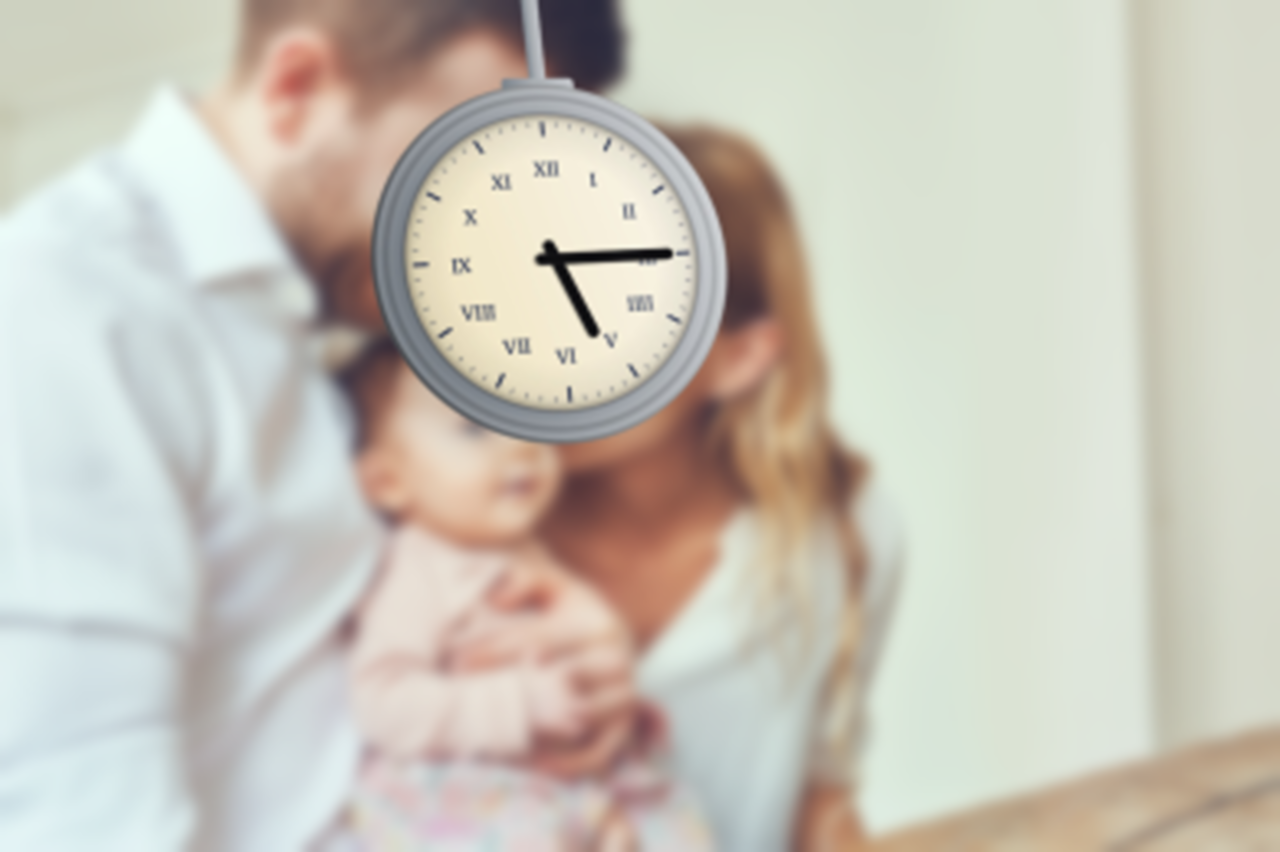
5:15
